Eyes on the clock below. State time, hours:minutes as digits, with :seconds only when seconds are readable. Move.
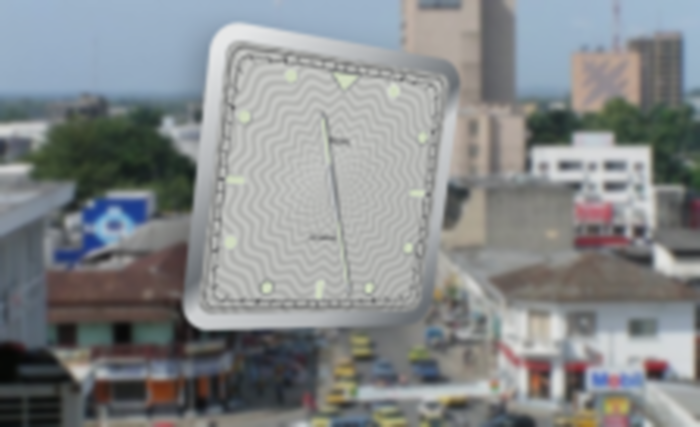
11:27
